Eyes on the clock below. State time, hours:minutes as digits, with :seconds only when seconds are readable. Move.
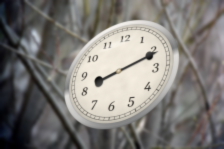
8:11
